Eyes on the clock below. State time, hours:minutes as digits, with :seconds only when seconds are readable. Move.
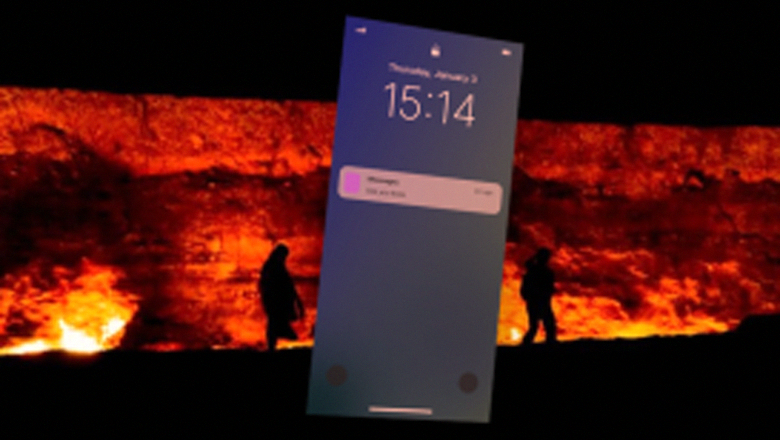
15:14
